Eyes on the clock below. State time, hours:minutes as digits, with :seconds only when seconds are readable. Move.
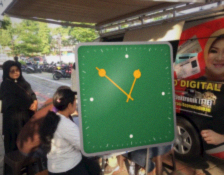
12:52
